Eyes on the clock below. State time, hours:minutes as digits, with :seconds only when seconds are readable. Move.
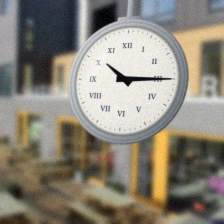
10:15
